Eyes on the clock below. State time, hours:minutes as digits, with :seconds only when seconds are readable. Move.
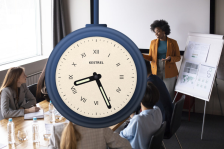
8:26
